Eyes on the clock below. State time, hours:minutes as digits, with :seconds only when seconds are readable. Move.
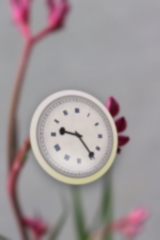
9:24
